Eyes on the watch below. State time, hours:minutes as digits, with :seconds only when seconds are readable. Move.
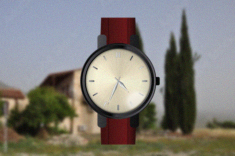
4:34
